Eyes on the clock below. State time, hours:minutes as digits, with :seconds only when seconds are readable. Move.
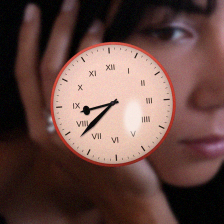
8:38
